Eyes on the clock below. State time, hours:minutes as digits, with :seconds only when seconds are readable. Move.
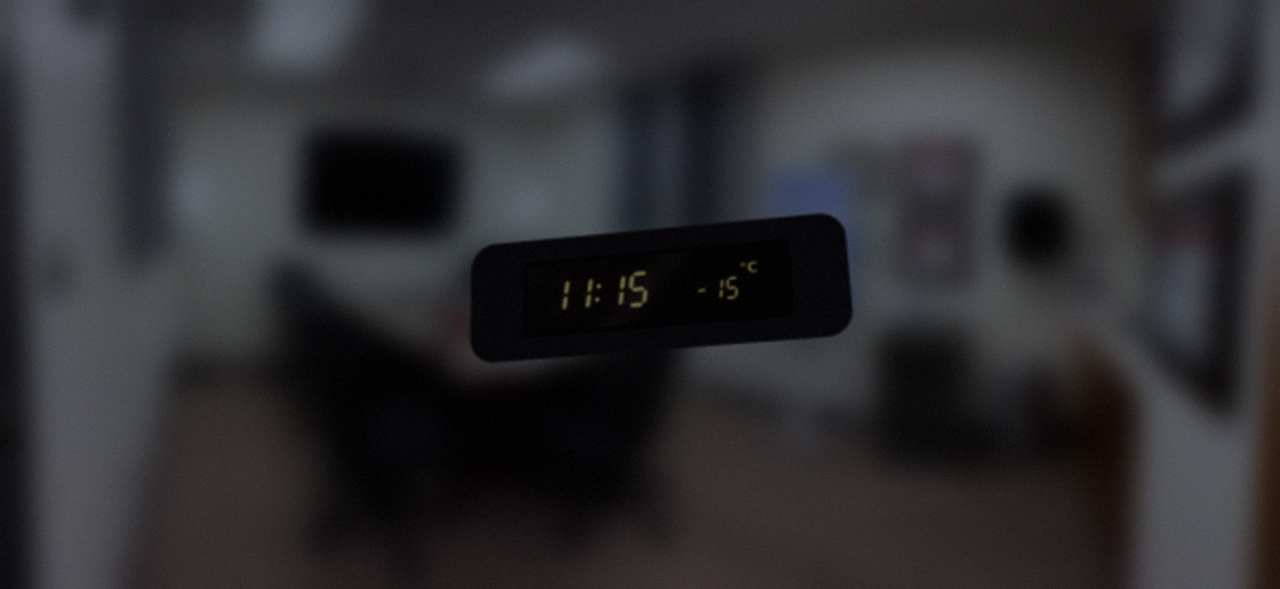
11:15
